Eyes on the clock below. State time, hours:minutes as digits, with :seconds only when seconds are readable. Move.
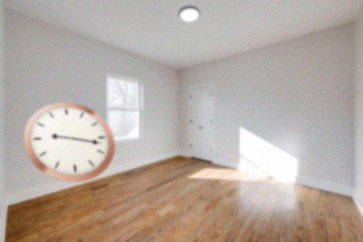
9:17
